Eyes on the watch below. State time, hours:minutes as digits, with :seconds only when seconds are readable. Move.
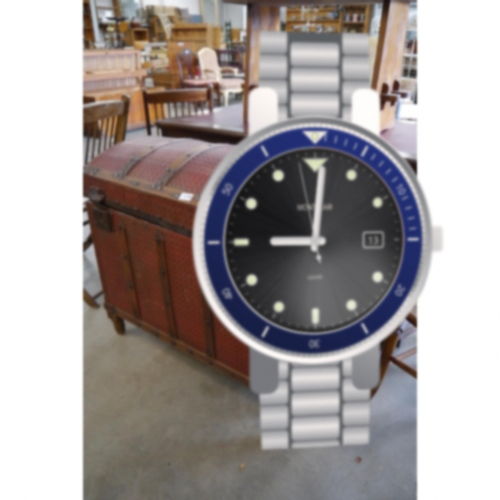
9:00:58
